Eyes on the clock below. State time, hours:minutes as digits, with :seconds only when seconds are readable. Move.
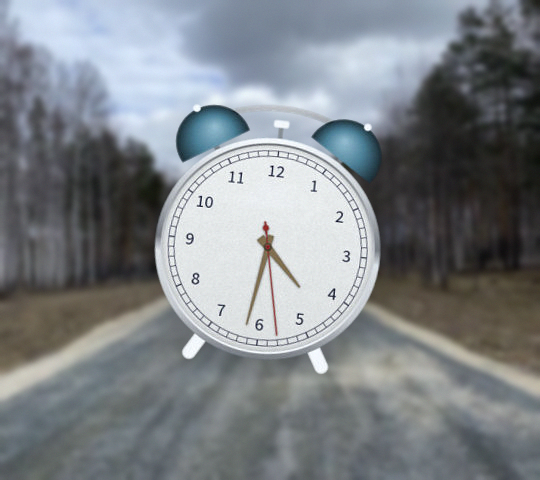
4:31:28
